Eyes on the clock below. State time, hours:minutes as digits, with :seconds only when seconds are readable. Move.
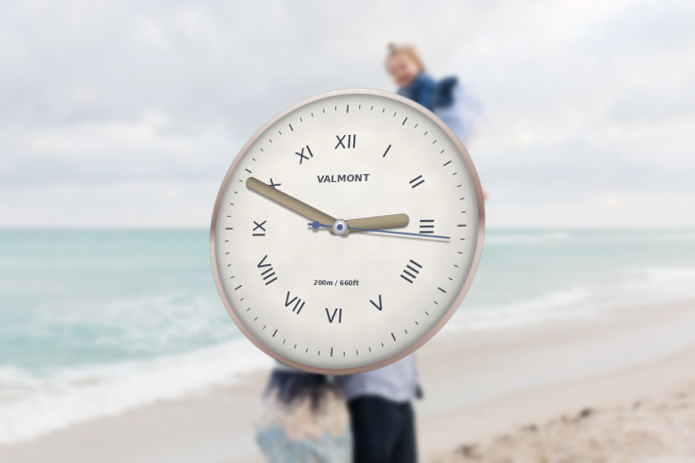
2:49:16
